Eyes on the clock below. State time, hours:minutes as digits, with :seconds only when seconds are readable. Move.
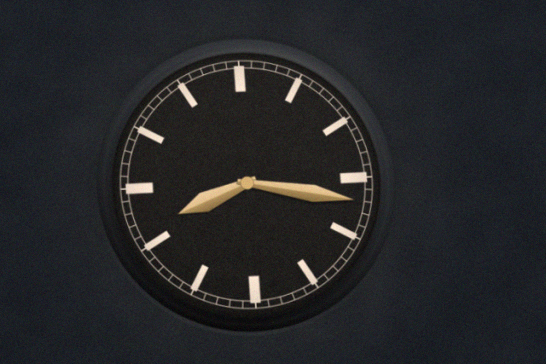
8:17
